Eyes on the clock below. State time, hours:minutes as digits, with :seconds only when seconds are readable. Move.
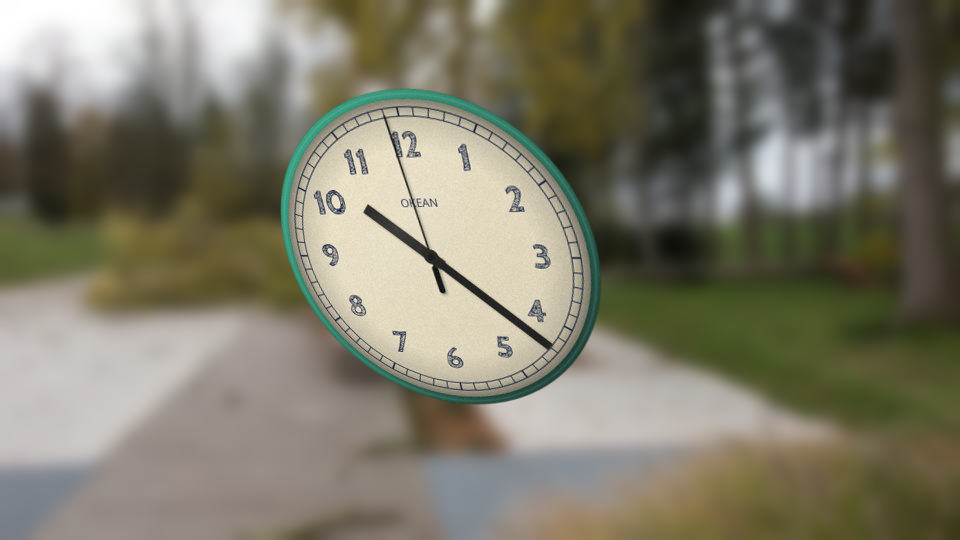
10:21:59
